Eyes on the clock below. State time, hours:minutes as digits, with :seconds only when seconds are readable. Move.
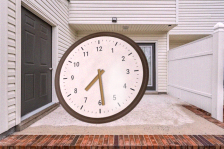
7:29
